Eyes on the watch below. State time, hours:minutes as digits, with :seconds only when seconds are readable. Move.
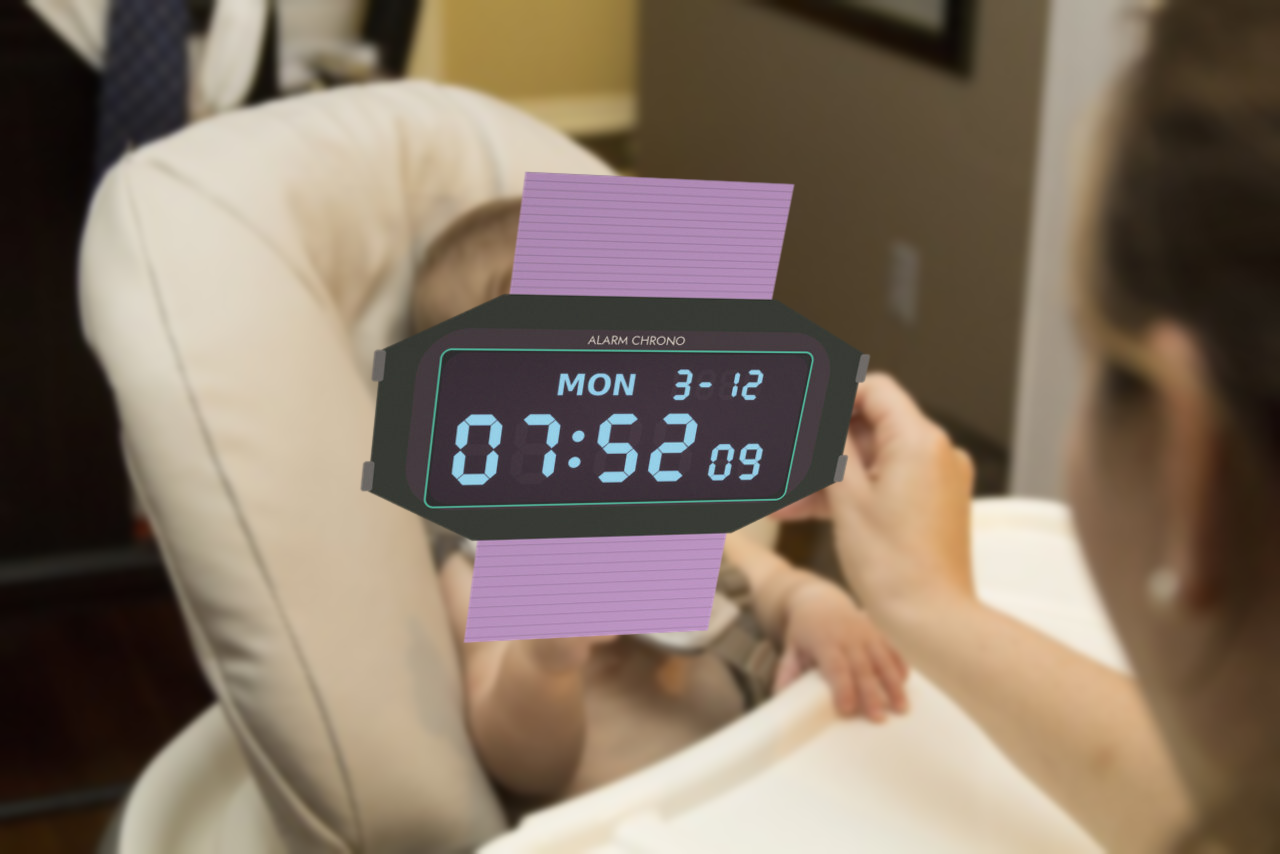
7:52:09
